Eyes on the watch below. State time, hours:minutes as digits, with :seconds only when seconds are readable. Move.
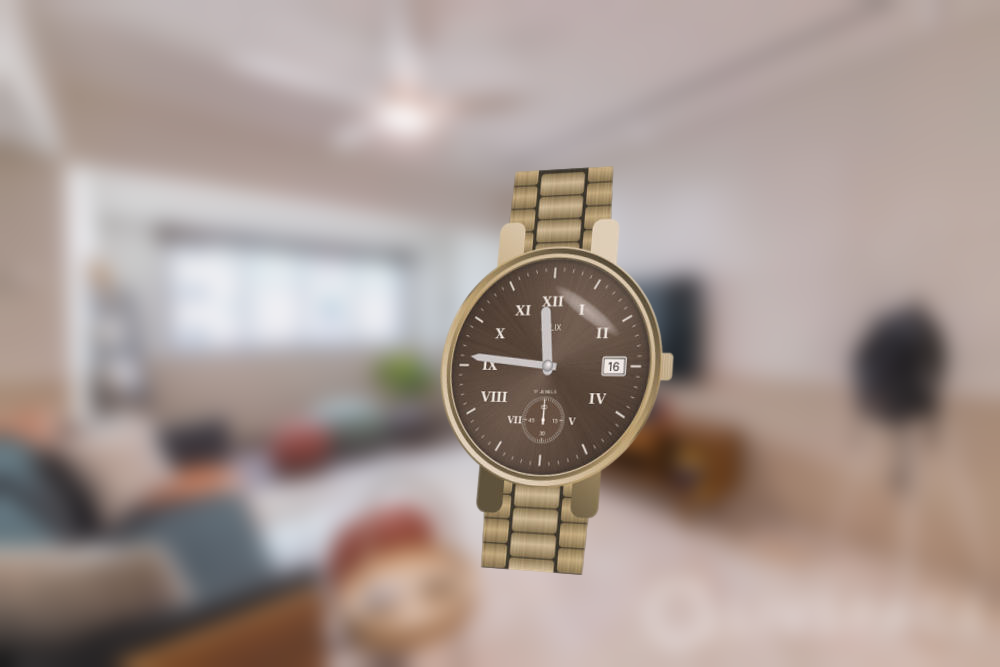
11:46
